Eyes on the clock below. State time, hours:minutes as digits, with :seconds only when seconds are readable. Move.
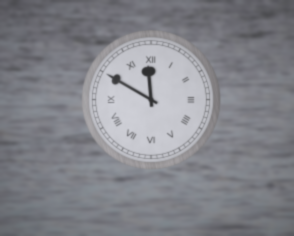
11:50
